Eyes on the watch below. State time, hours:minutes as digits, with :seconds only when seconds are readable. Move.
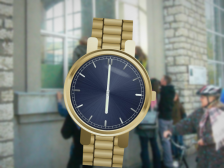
6:00
